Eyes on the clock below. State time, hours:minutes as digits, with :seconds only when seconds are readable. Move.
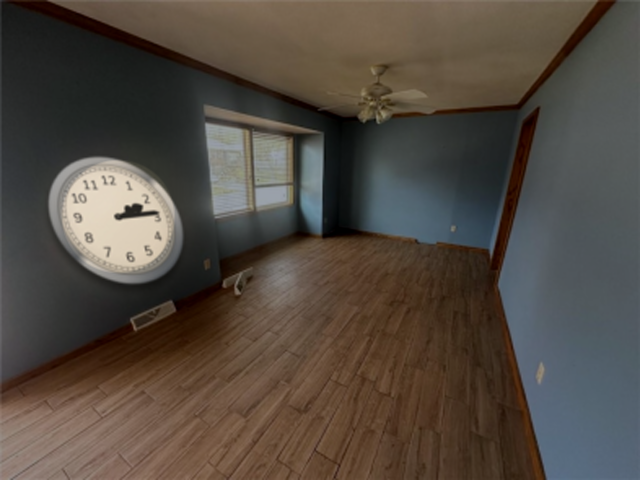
2:14
